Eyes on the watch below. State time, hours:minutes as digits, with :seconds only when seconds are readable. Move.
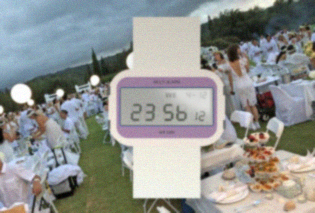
23:56:12
